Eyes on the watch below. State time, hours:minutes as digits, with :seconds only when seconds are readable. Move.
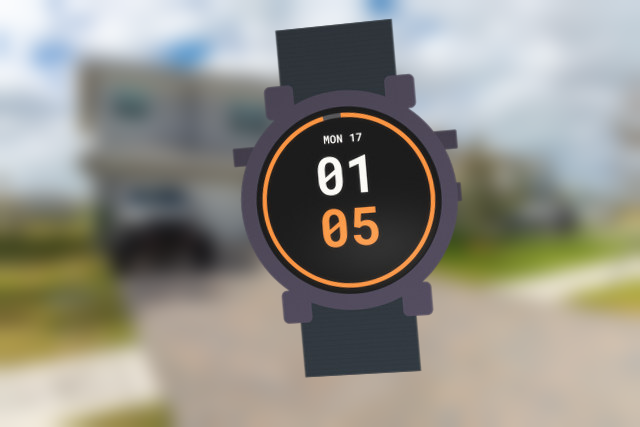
1:05
